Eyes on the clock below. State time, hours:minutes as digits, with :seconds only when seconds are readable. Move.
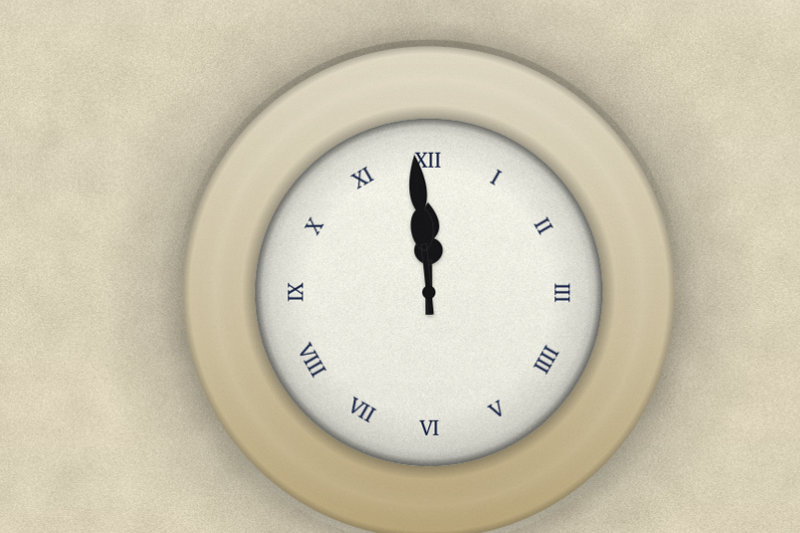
11:59
